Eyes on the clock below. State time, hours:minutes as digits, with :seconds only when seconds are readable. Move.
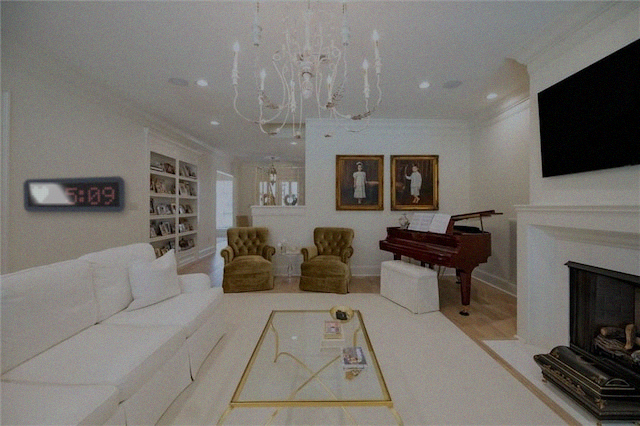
5:09
